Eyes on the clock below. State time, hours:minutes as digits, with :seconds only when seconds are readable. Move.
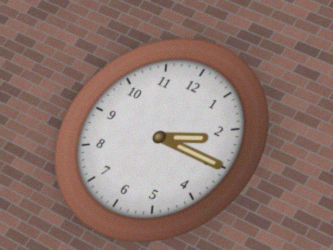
2:15
